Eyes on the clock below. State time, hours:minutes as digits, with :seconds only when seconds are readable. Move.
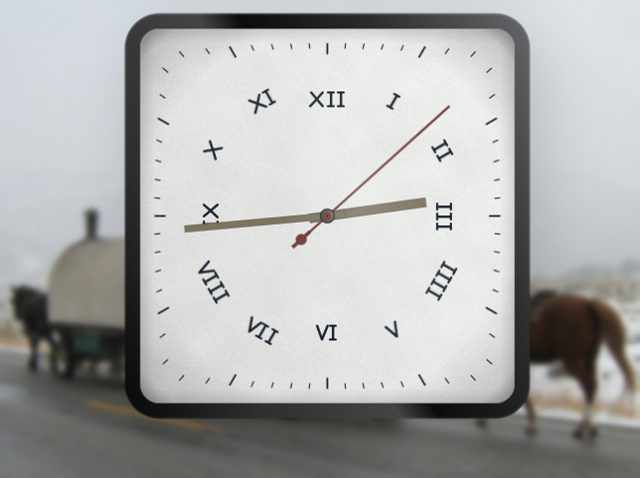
2:44:08
